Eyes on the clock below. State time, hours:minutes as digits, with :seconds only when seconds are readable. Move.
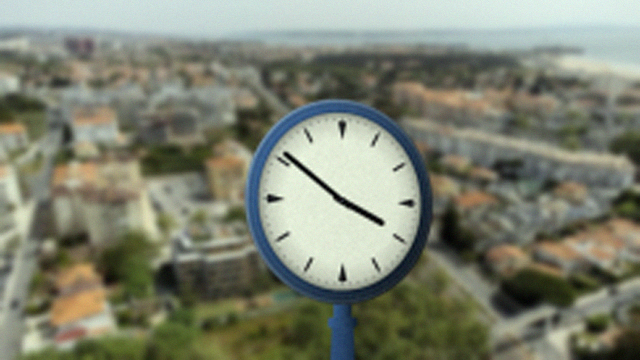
3:51
